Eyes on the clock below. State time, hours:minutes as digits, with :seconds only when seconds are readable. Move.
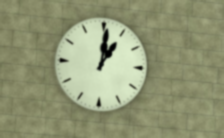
1:01
